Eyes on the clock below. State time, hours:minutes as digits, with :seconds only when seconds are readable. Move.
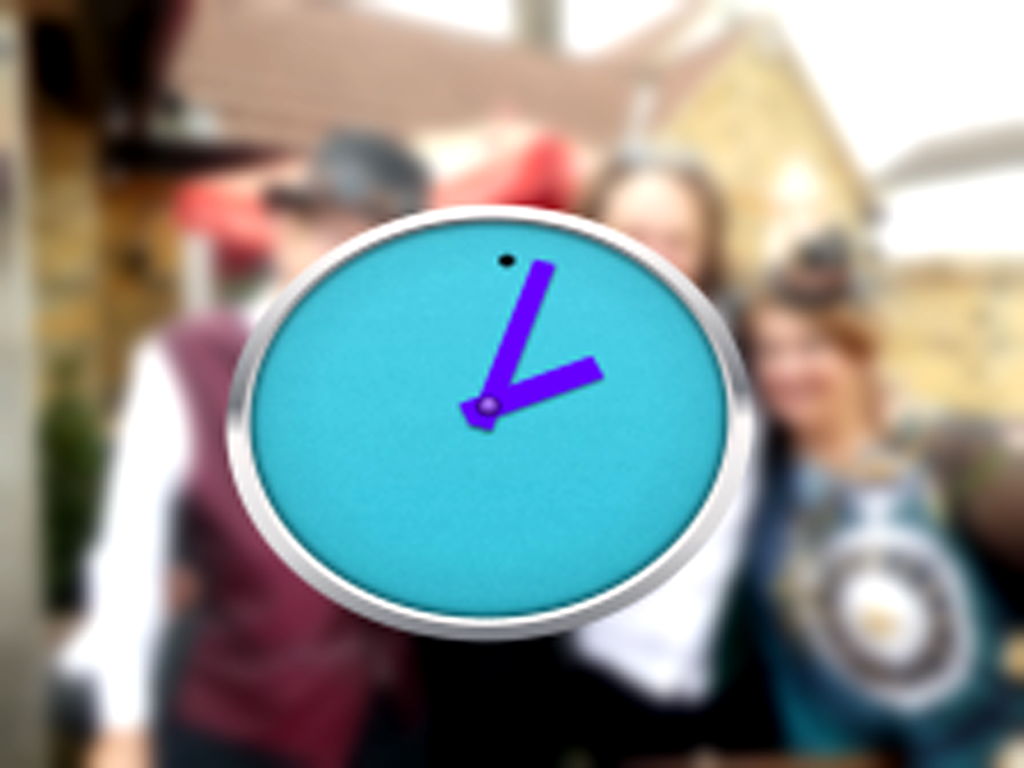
2:02
